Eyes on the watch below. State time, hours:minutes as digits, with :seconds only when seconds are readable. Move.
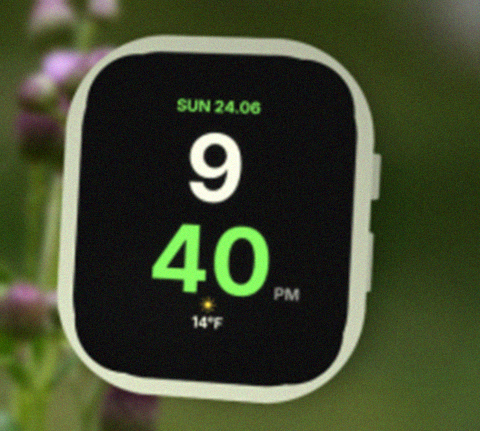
9:40
